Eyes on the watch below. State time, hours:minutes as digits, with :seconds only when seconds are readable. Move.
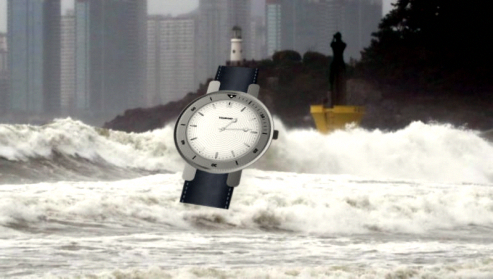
1:14
